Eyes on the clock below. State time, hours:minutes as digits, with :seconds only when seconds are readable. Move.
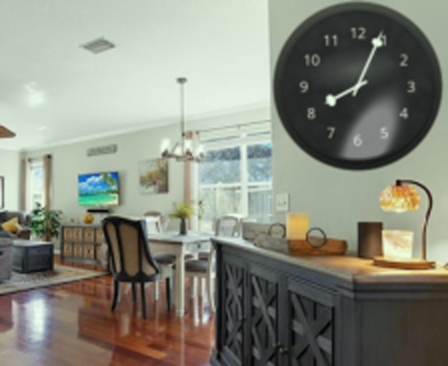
8:04
